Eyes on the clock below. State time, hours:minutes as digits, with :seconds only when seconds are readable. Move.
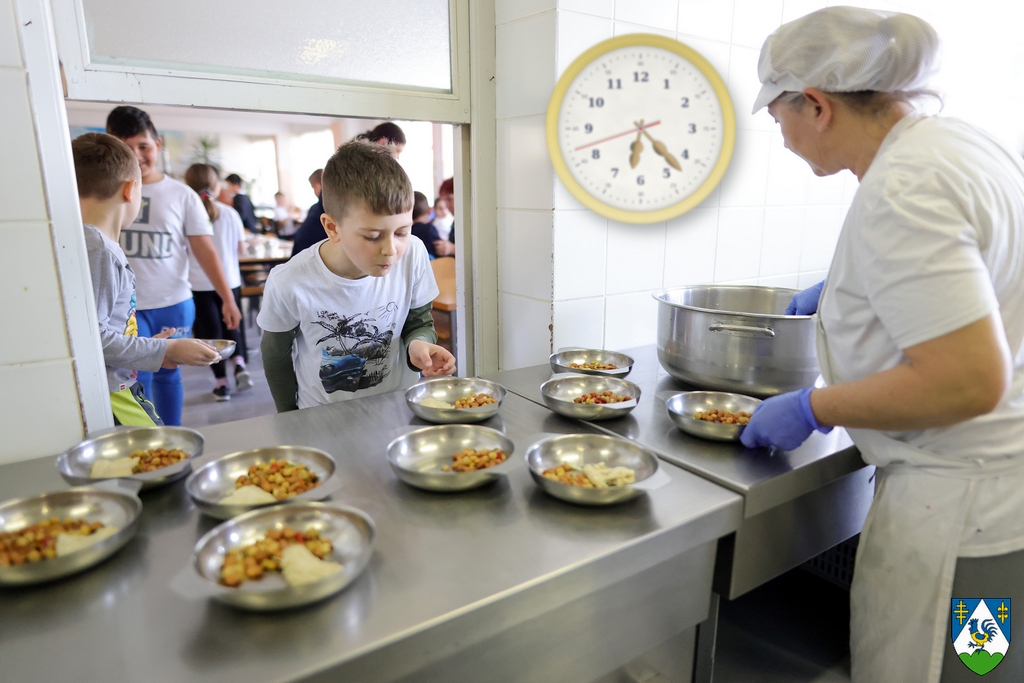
6:22:42
